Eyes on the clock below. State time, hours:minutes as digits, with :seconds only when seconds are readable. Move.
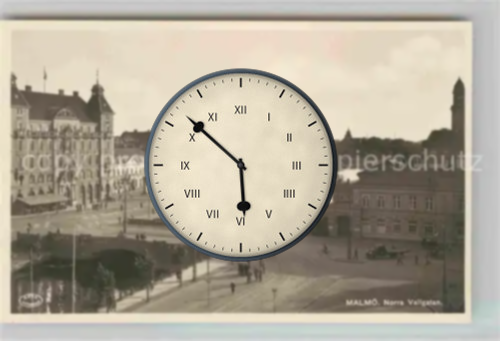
5:52
